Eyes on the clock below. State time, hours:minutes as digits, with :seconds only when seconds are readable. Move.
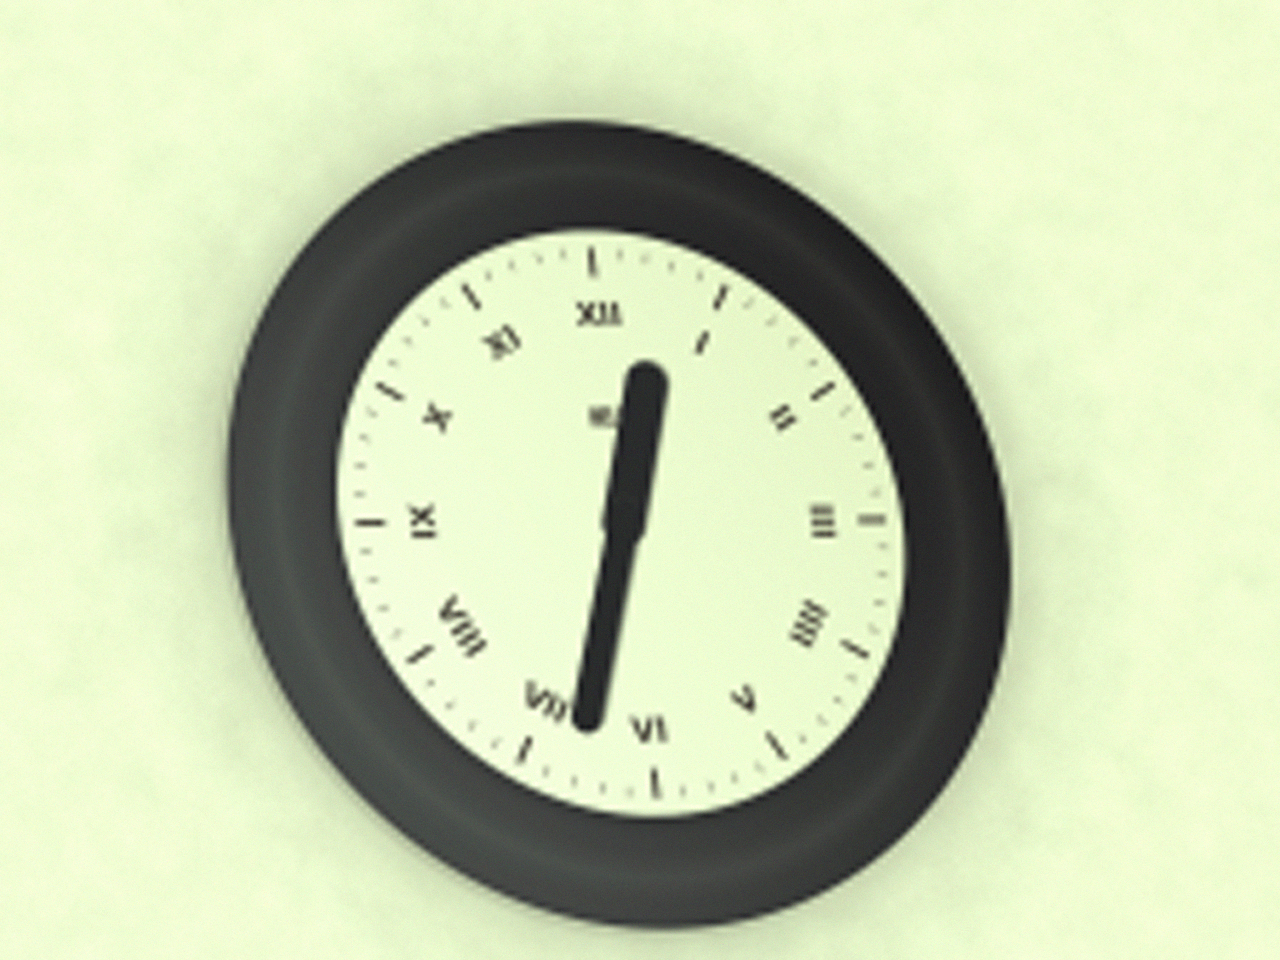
12:33
